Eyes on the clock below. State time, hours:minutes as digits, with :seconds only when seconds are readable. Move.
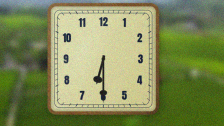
6:30
